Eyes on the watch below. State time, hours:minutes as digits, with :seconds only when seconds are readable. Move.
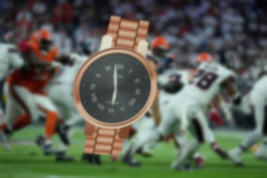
5:58
